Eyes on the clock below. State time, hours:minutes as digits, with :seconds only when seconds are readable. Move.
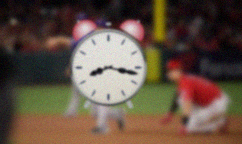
8:17
